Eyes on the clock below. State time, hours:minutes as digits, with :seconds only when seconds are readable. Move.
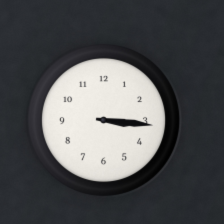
3:16
